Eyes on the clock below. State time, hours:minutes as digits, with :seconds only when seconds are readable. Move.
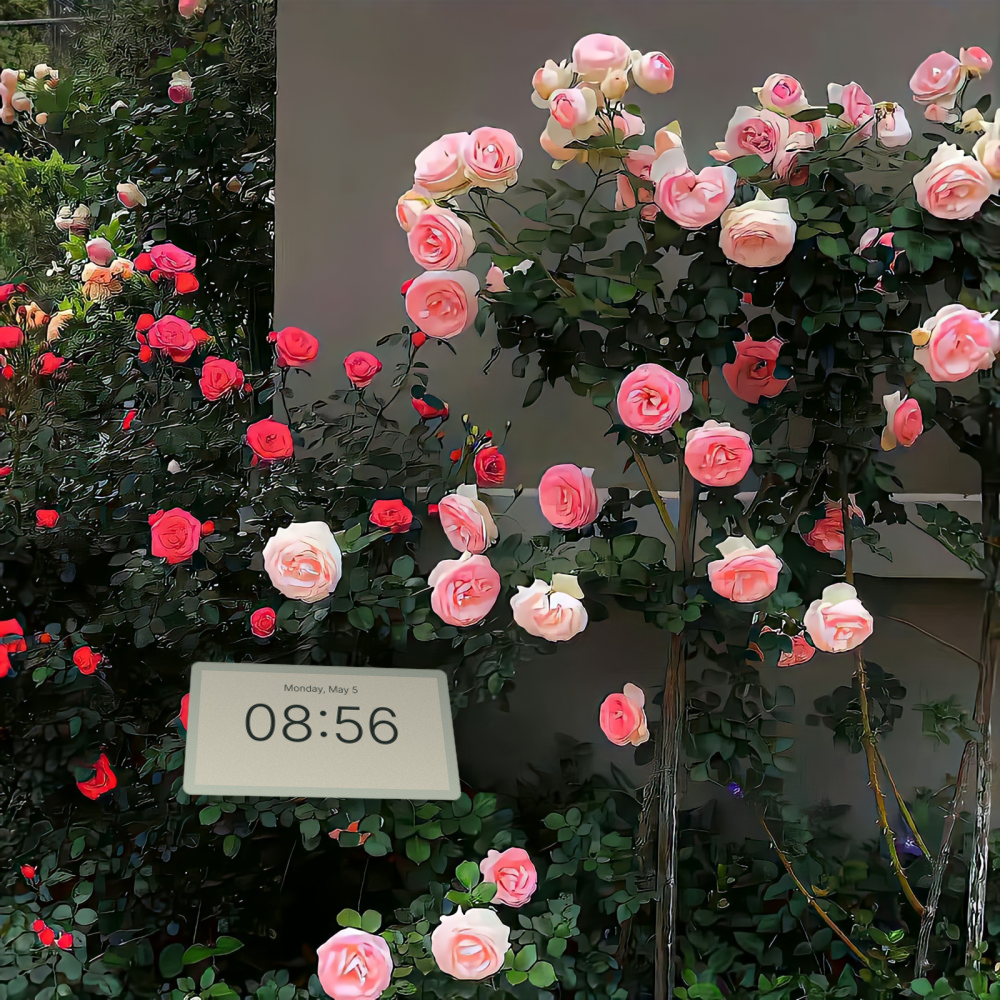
8:56
